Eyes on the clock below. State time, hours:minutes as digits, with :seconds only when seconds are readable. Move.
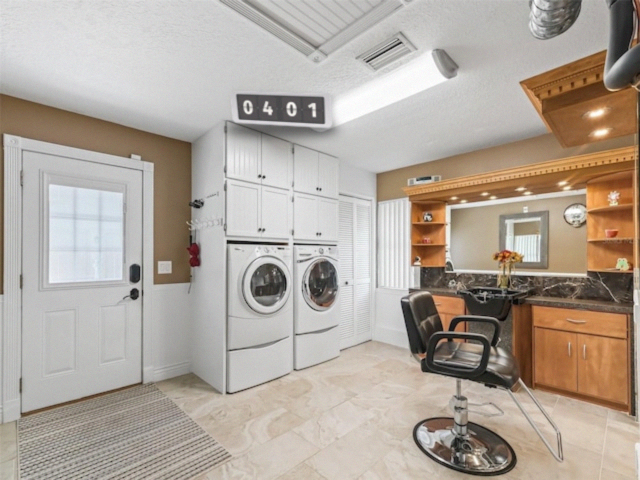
4:01
